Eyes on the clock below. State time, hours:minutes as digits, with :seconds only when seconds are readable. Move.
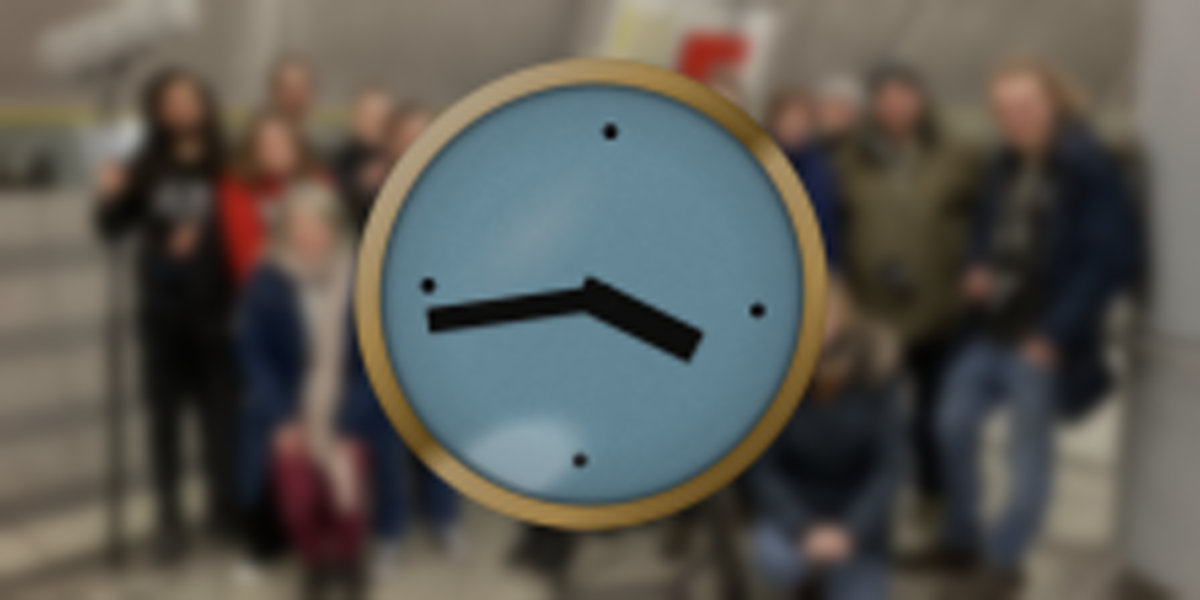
3:43
